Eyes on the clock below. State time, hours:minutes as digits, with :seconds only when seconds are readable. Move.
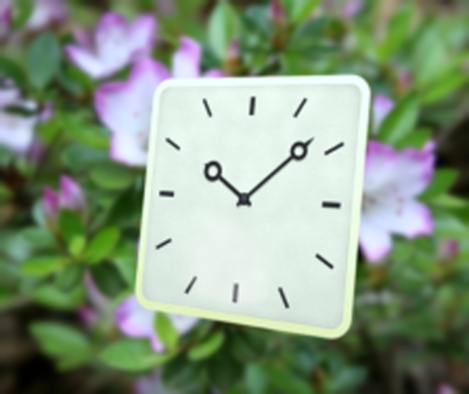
10:08
